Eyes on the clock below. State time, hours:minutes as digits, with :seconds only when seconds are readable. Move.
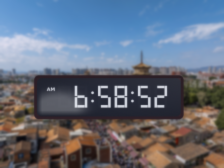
6:58:52
